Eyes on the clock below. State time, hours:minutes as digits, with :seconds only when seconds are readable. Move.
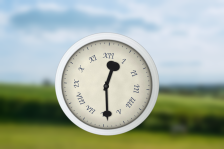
12:29
